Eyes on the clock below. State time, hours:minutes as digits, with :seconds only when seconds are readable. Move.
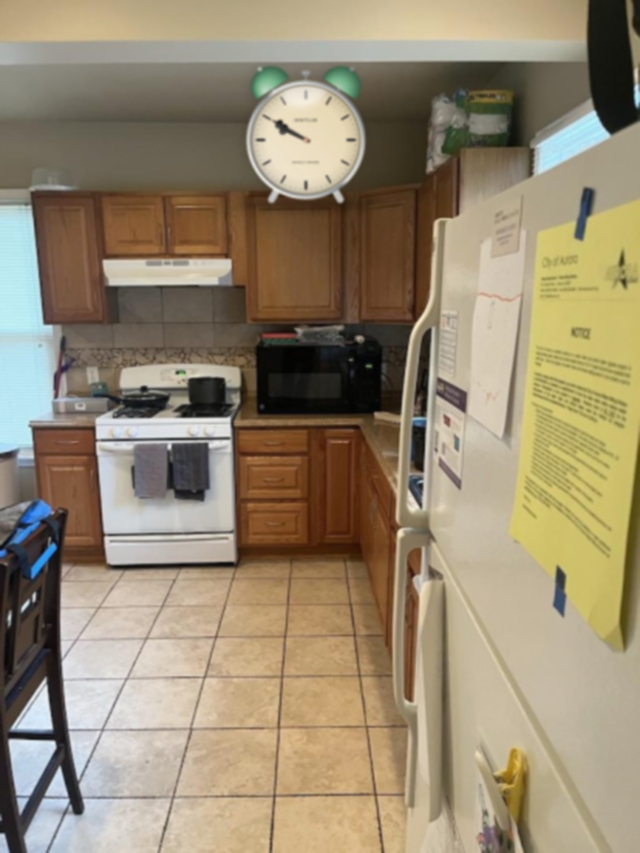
9:50
